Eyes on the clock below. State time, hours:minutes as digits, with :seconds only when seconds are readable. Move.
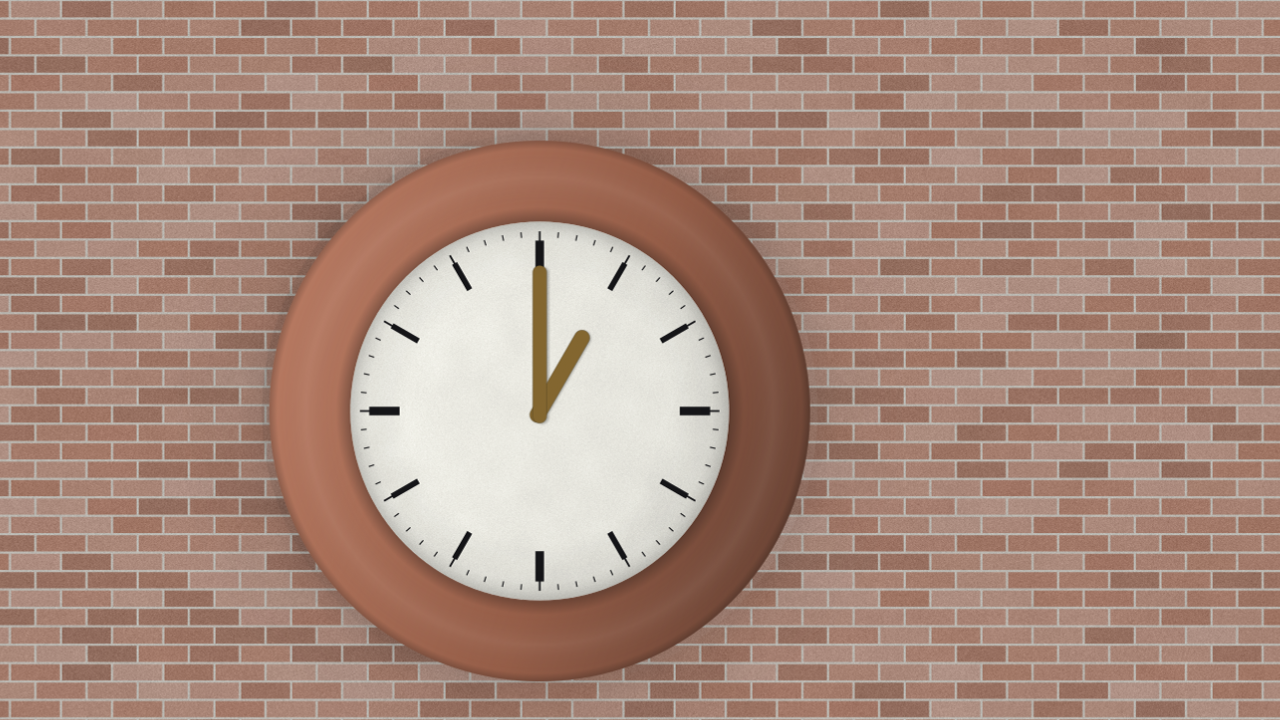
1:00
